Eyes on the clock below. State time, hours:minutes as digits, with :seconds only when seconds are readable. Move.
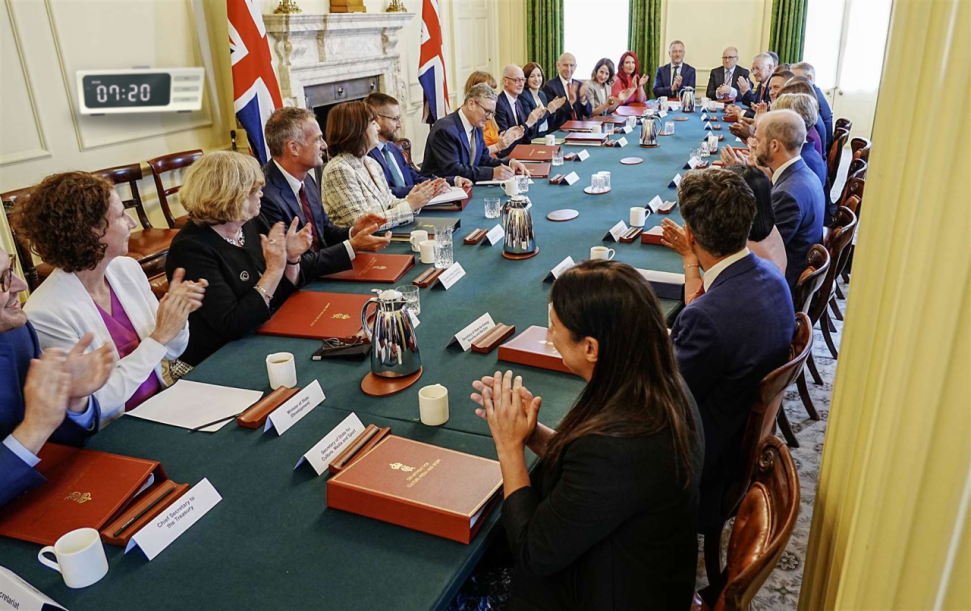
7:20
